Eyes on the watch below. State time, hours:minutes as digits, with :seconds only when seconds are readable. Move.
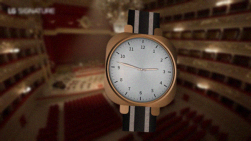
2:47
